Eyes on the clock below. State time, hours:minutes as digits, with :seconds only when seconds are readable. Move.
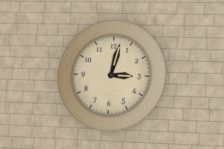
3:02
